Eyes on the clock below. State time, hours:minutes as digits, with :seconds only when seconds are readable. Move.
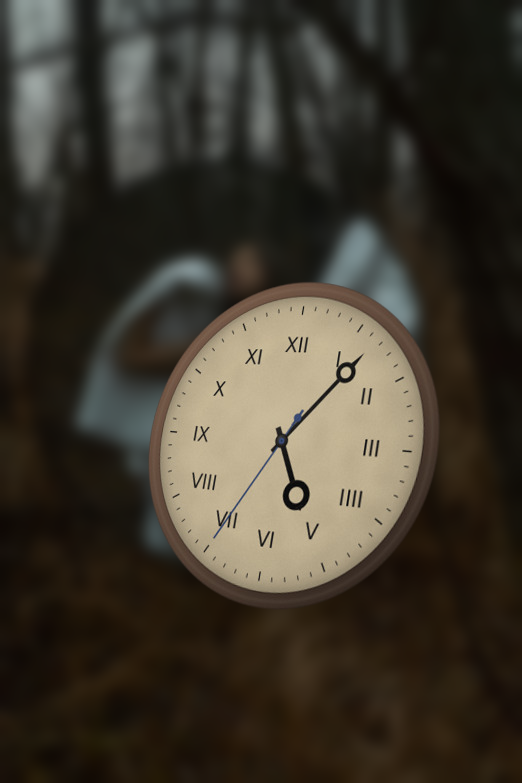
5:06:35
